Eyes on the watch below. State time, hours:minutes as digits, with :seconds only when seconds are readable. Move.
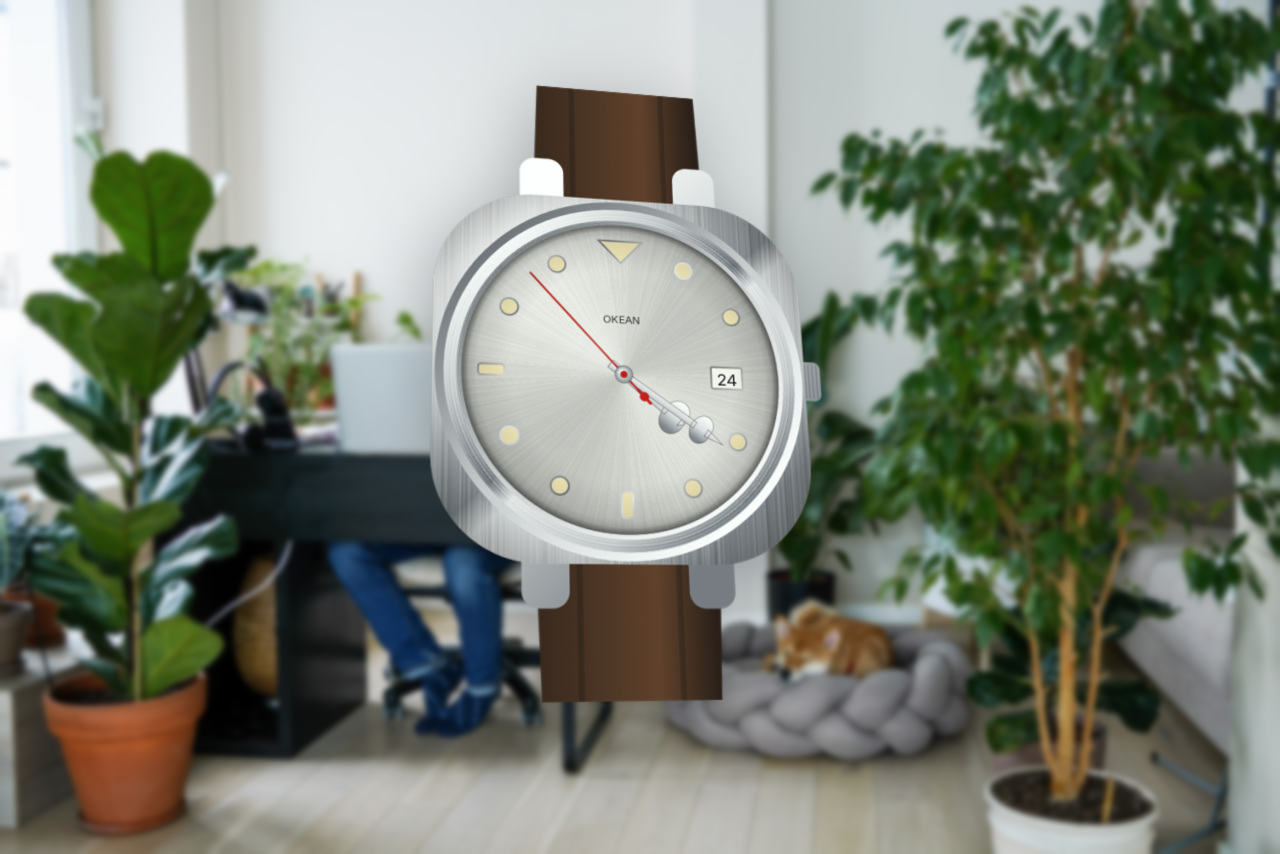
4:20:53
